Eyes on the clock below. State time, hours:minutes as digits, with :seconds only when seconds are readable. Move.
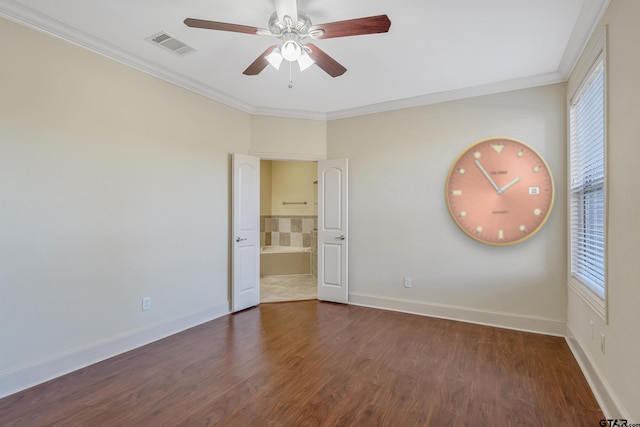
1:54
